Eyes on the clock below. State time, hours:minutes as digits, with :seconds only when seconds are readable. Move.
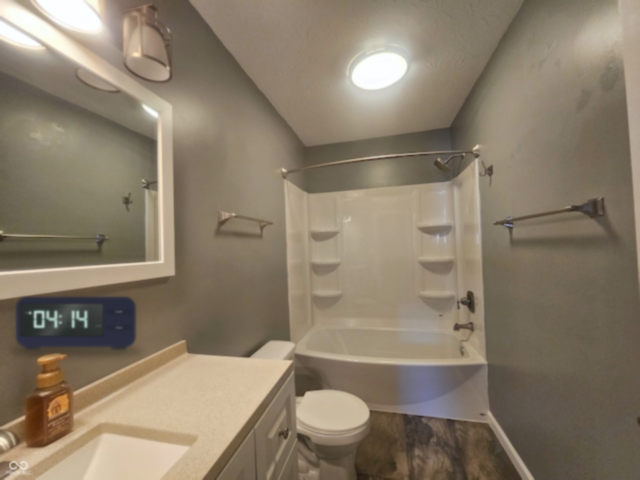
4:14
